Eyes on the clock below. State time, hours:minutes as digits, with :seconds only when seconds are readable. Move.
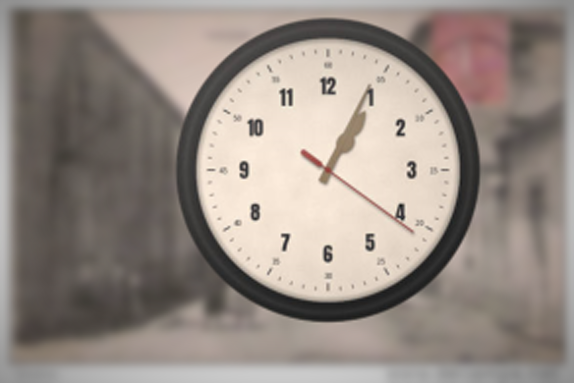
1:04:21
